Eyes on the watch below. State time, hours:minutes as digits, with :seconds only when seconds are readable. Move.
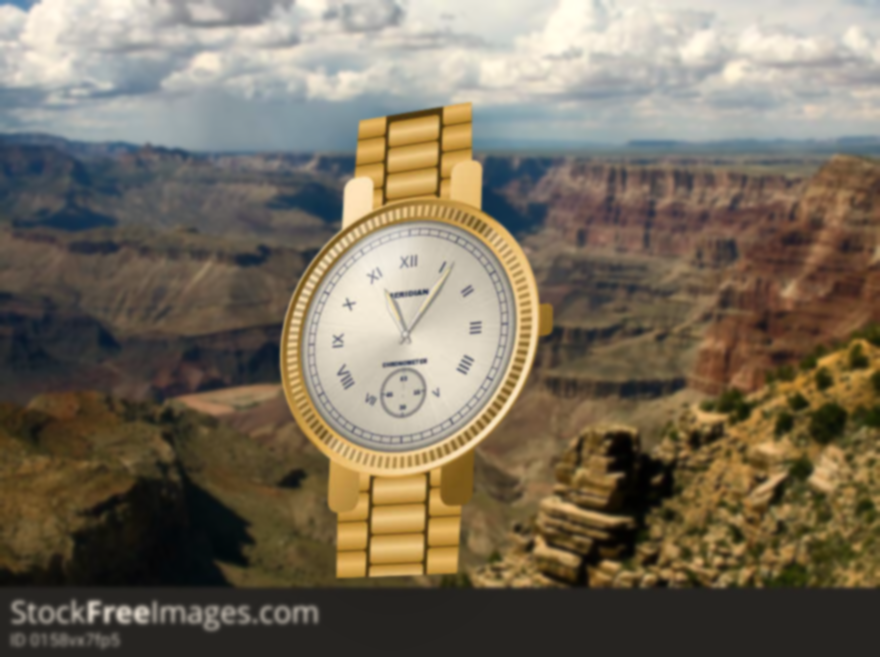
11:06
